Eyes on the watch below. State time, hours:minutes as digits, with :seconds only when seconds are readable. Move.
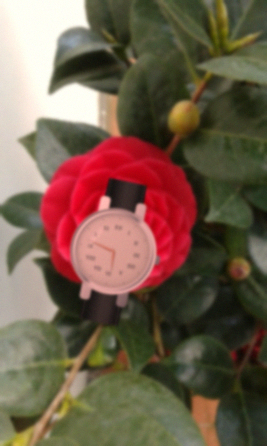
5:47
